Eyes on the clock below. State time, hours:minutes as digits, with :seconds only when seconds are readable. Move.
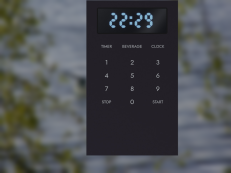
22:29
